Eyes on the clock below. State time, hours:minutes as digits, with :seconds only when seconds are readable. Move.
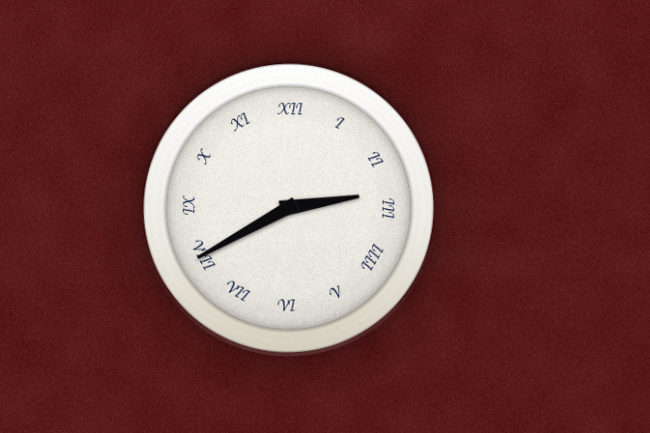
2:40
